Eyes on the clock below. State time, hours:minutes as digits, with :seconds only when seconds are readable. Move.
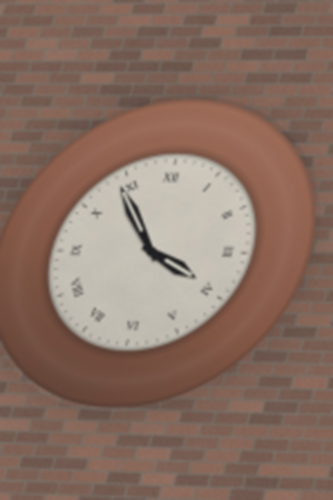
3:54
